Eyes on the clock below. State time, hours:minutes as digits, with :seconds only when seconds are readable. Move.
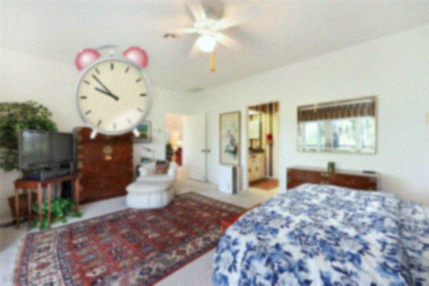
9:53
